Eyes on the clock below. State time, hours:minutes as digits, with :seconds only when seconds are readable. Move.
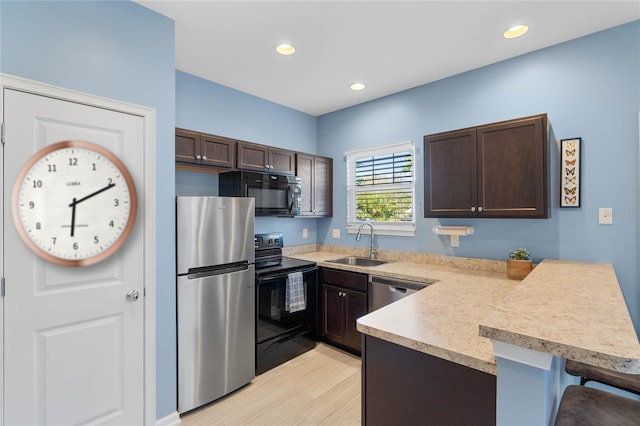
6:11
